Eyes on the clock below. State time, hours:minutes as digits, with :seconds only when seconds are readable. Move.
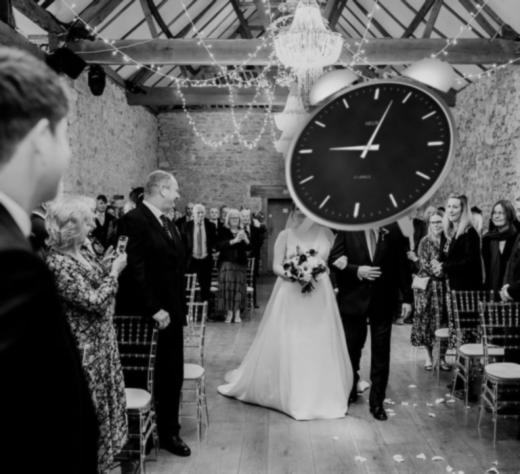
9:03
